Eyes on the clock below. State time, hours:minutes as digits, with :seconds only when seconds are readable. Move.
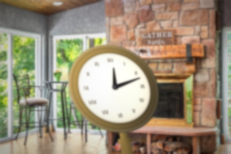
12:12
